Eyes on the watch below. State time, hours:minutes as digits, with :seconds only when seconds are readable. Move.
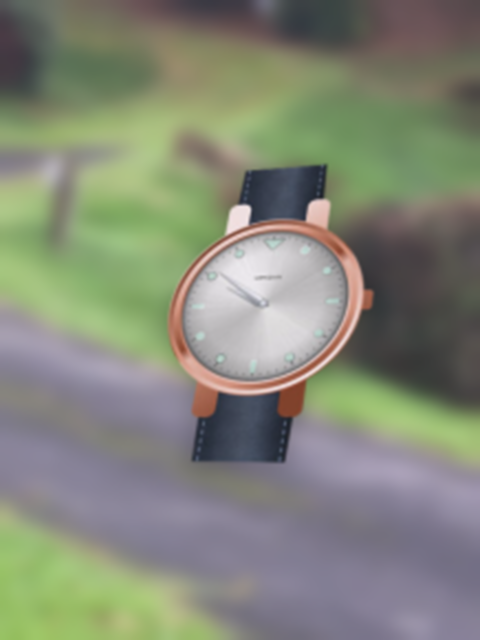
9:51
